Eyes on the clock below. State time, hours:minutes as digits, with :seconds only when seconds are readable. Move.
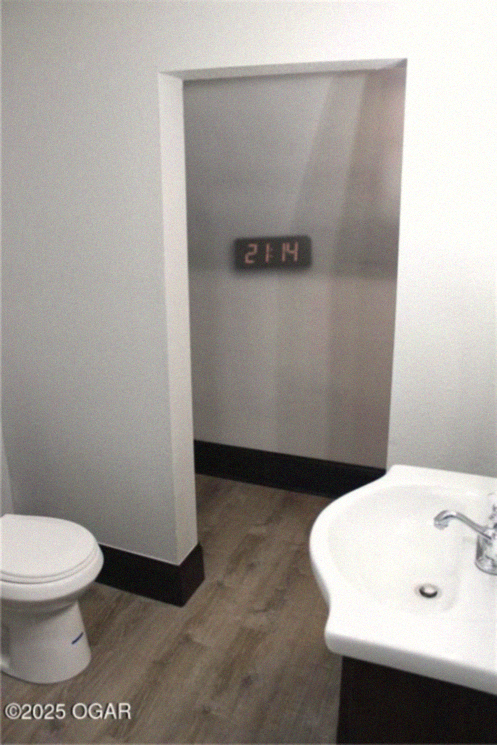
21:14
